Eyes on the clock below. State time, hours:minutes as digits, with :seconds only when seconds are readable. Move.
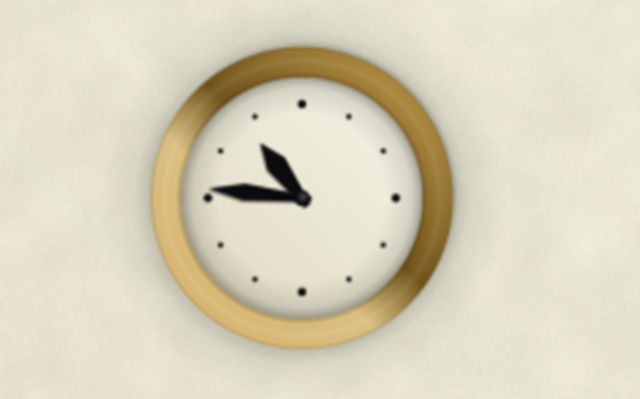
10:46
